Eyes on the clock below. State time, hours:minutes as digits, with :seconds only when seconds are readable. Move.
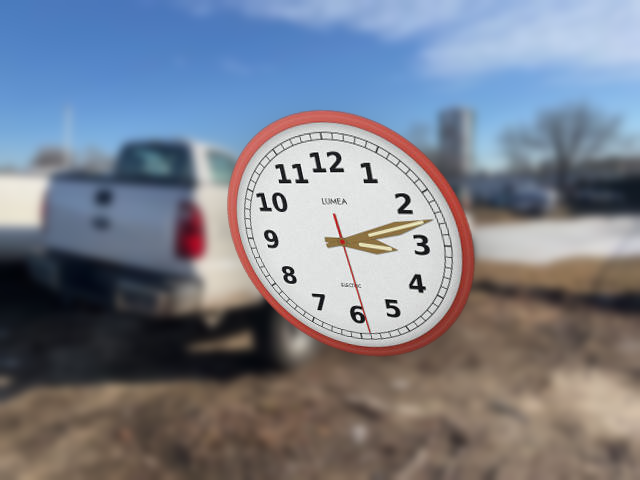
3:12:29
